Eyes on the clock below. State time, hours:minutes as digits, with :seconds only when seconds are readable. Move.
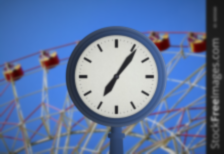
7:06
